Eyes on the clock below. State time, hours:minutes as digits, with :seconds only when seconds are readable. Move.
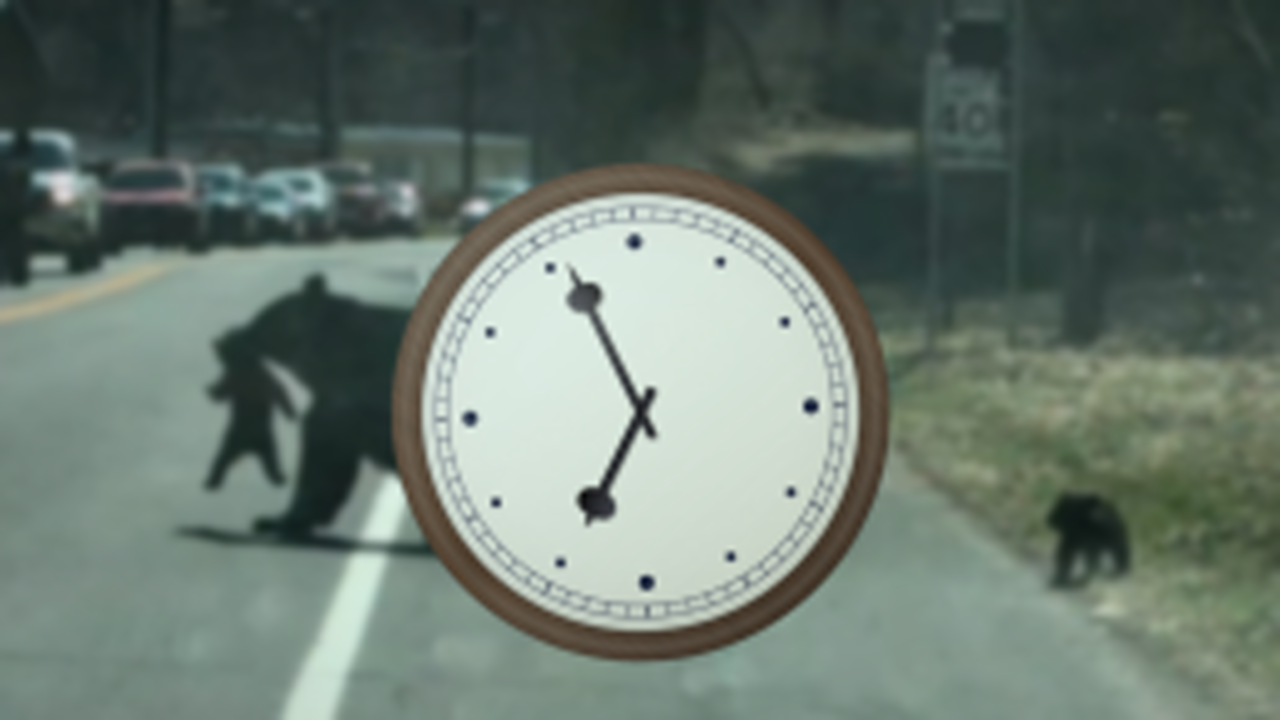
6:56
